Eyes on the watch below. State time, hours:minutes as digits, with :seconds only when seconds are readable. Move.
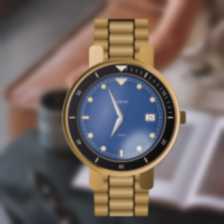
6:56
